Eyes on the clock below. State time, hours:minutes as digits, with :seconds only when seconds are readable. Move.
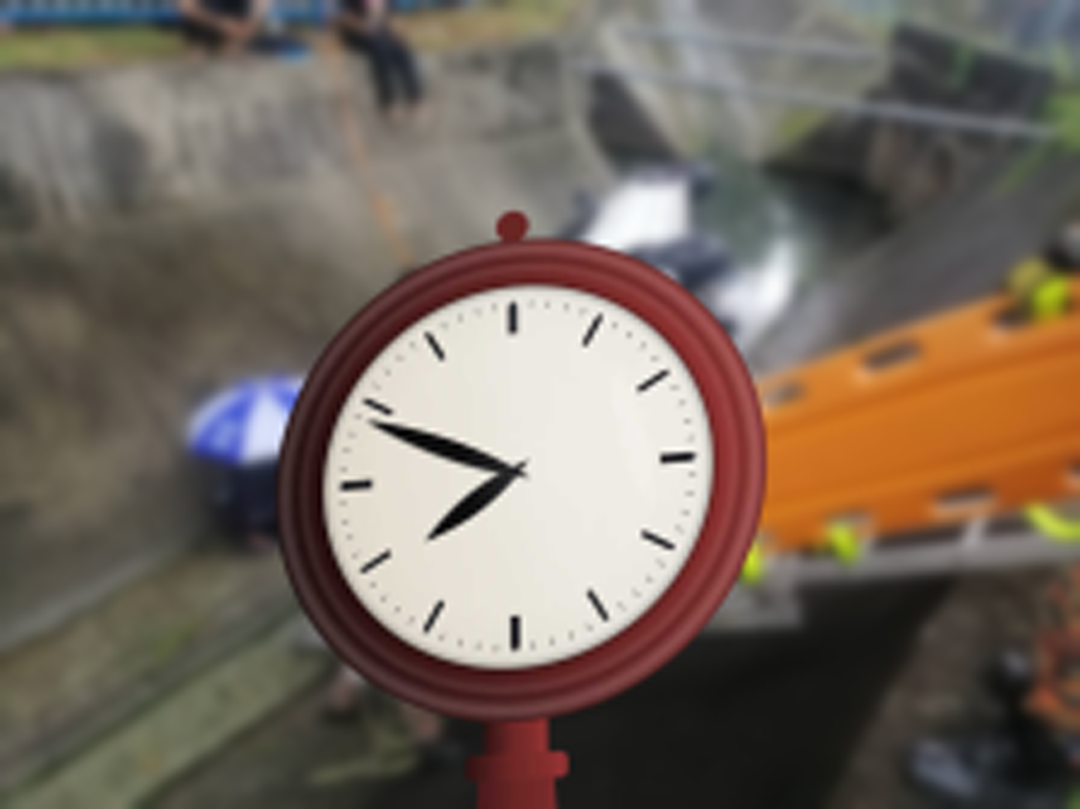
7:49
